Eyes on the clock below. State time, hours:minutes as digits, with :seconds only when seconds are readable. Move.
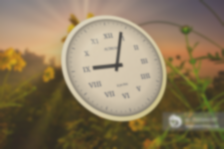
9:04
